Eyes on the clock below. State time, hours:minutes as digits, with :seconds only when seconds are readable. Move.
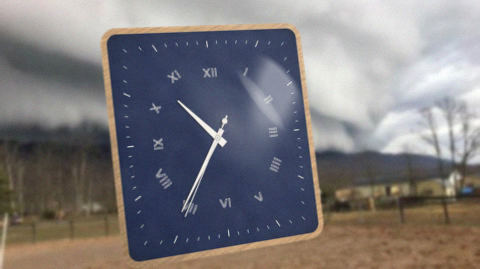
10:35:35
